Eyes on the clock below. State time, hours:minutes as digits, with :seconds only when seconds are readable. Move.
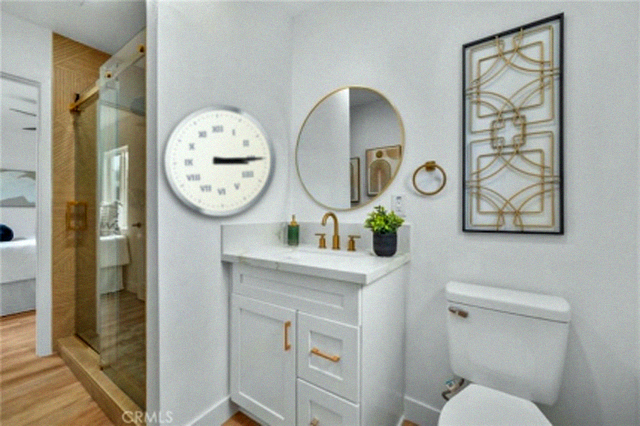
3:15
